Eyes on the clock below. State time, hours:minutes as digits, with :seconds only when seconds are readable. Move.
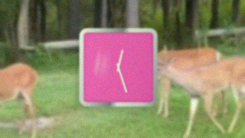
12:27
